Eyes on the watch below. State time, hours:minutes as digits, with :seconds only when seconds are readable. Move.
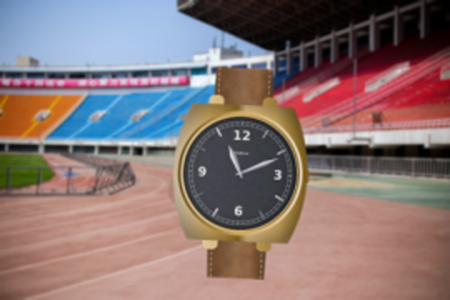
11:11
